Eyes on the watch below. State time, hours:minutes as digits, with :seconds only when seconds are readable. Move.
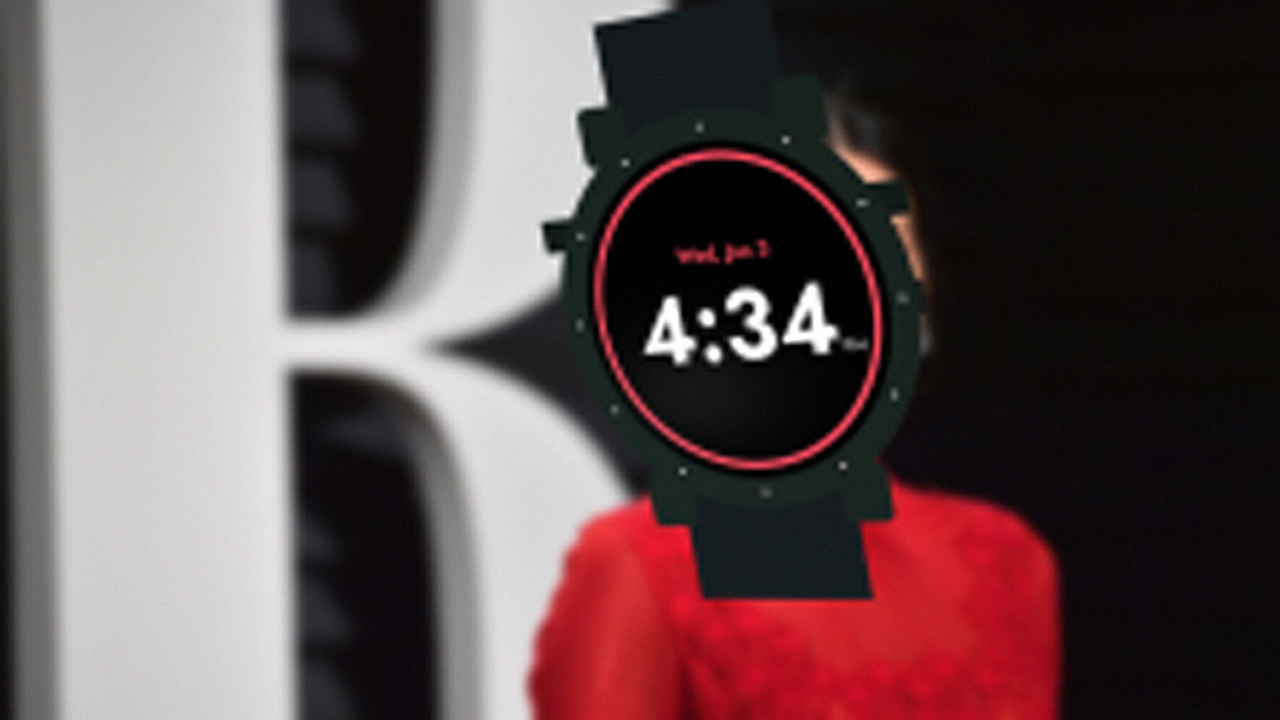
4:34
